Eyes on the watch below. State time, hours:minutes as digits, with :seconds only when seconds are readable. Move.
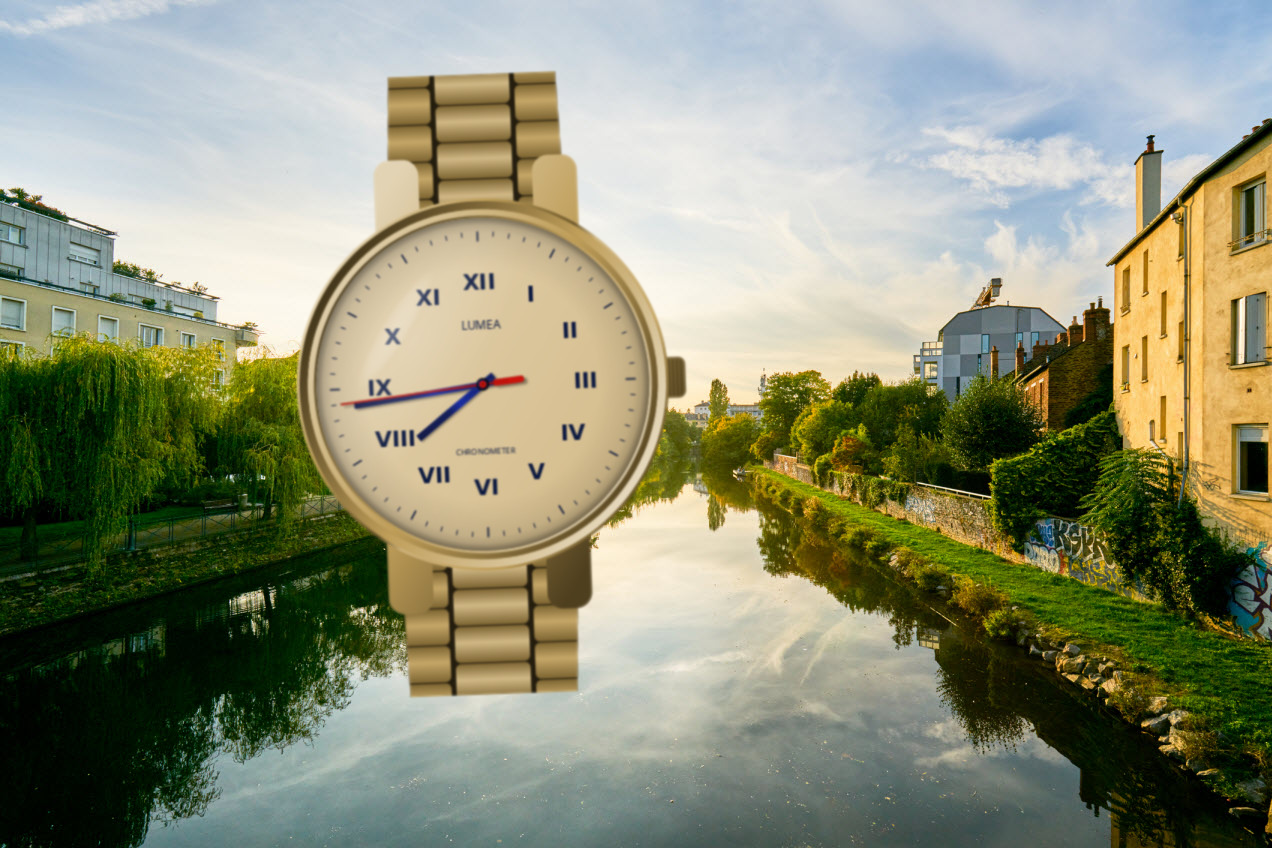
7:43:44
